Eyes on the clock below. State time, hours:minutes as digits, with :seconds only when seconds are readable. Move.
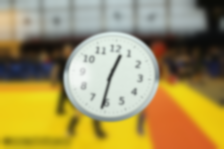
12:31
